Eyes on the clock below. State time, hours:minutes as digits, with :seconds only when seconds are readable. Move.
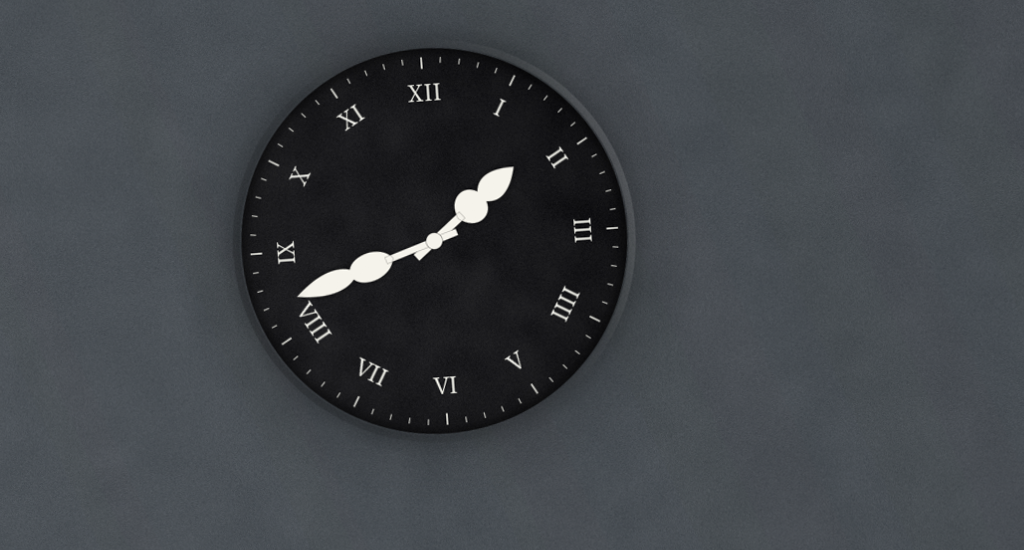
1:42
